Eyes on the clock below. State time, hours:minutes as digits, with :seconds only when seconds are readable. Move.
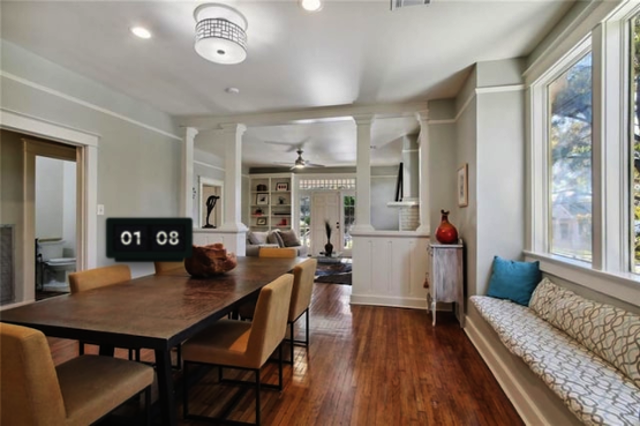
1:08
